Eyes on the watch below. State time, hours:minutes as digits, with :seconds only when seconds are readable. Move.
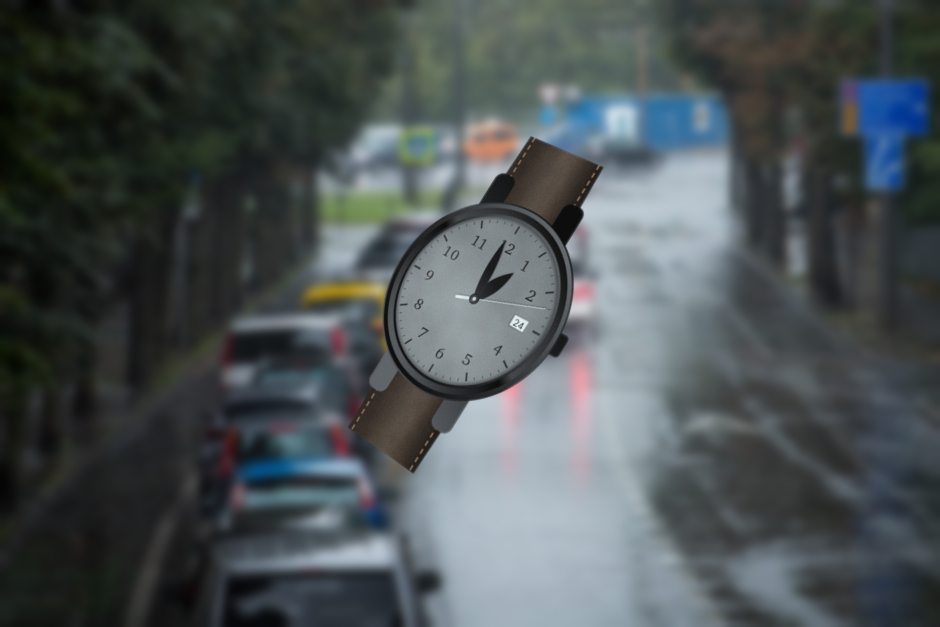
12:59:12
